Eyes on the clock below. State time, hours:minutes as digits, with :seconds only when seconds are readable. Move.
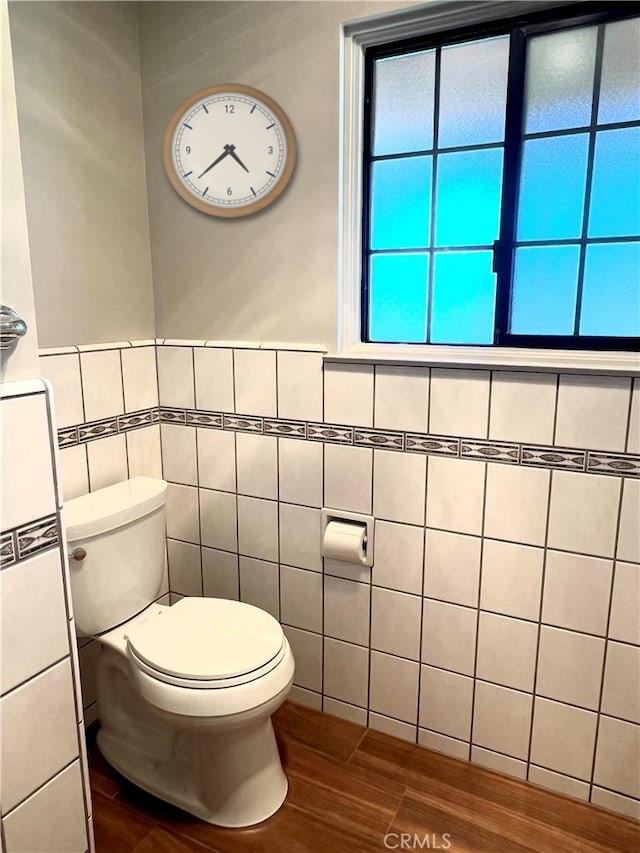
4:38
